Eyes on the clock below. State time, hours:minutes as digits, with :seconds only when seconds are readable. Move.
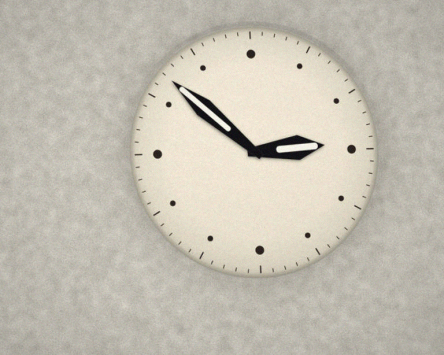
2:52
